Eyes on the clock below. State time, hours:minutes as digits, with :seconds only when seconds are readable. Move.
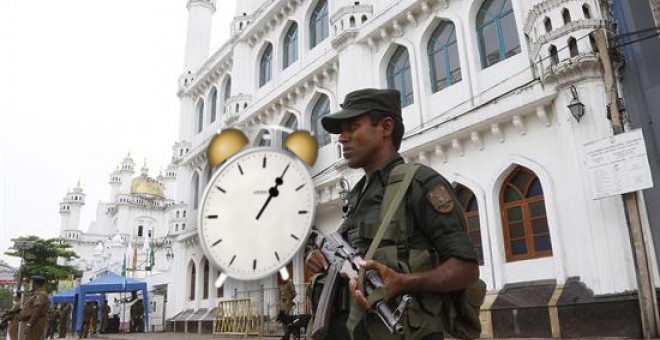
1:05
